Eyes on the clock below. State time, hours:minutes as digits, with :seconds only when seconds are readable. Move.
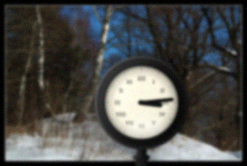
3:14
